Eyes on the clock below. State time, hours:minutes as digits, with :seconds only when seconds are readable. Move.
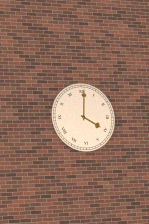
4:01
